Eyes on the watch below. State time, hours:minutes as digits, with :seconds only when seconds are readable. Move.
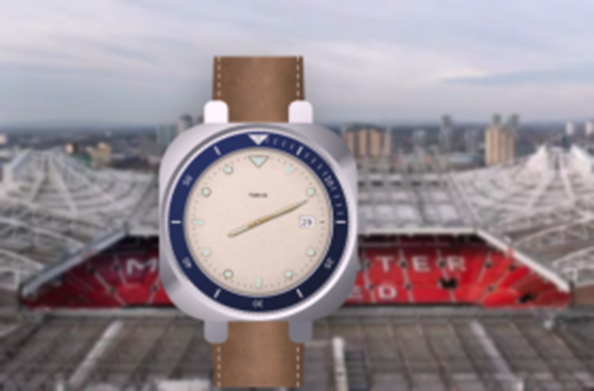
8:11
